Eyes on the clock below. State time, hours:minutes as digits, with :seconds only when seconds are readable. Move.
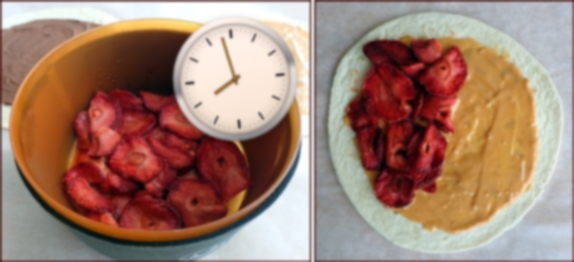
7:58
